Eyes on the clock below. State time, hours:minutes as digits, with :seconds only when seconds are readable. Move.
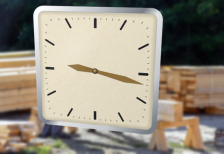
9:17
